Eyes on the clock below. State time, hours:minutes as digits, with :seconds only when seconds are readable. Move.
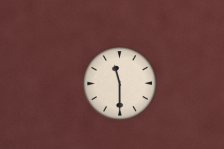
11:30
